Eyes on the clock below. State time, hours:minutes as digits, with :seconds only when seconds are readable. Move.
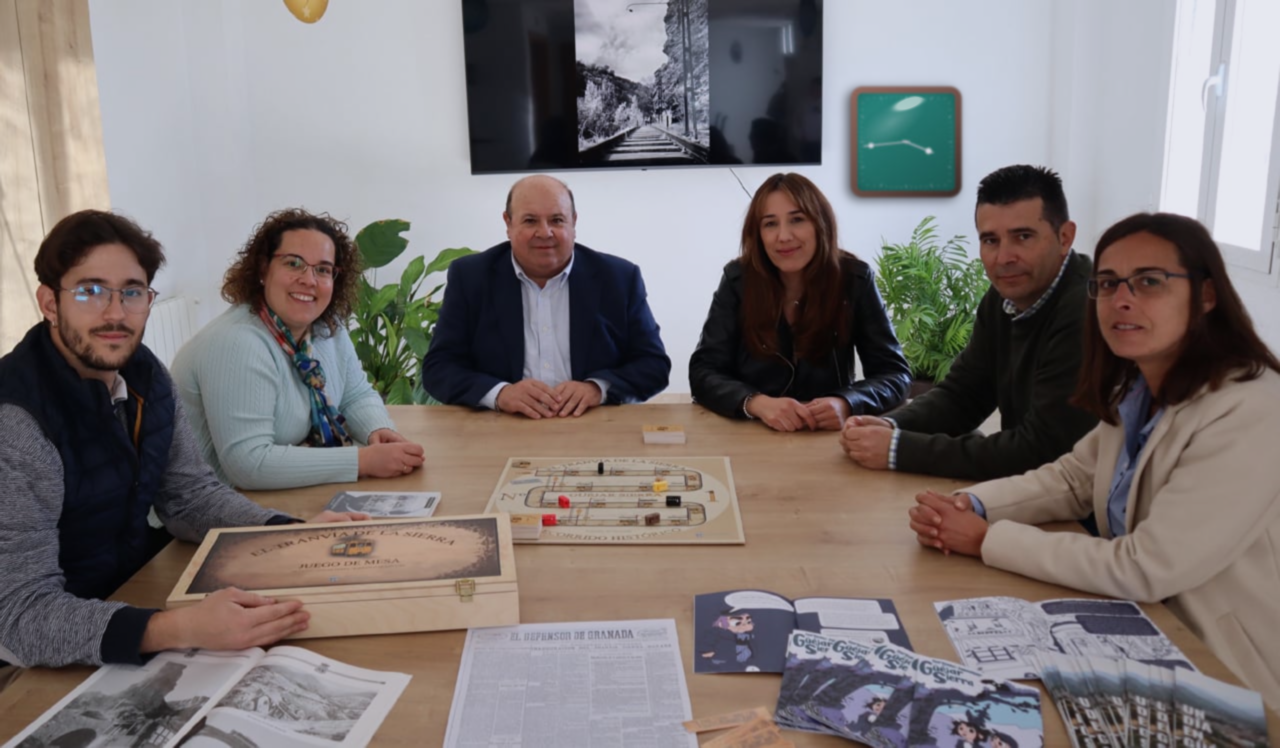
3:44
